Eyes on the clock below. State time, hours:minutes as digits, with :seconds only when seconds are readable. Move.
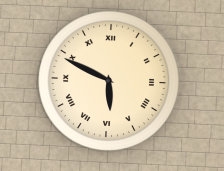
5:49
